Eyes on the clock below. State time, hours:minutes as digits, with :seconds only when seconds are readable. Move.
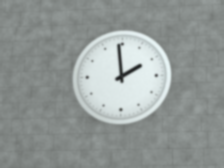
1:59
